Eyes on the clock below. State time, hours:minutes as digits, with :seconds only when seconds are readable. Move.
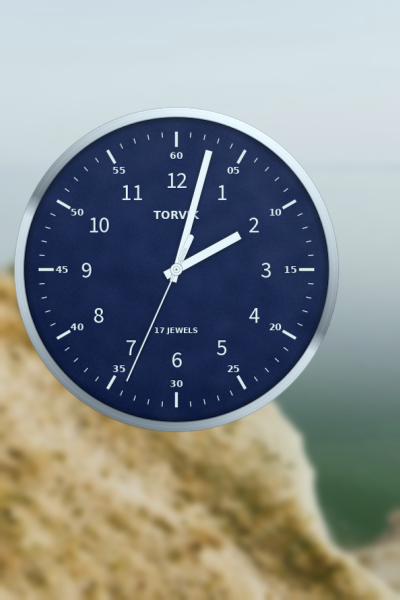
2:02:34
